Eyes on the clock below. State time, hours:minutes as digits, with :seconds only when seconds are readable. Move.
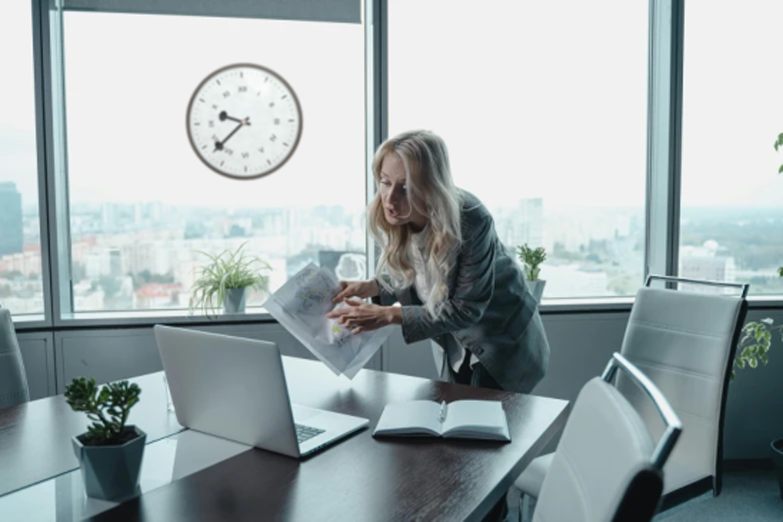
9:38
